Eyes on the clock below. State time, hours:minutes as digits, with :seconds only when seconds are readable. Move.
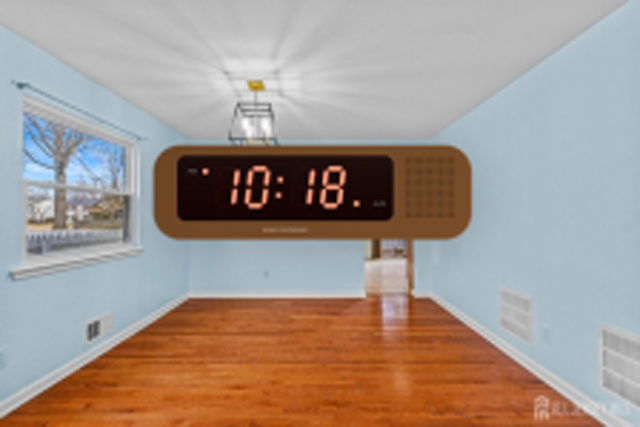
10:18
